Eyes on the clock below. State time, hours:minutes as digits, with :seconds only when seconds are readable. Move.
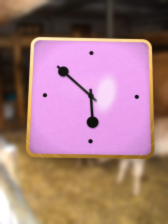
5:52
